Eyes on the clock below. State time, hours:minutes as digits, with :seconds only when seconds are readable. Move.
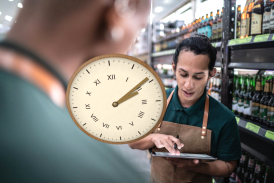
2:09
